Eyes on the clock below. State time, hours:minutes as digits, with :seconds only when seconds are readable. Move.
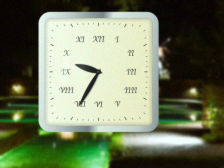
9:35
